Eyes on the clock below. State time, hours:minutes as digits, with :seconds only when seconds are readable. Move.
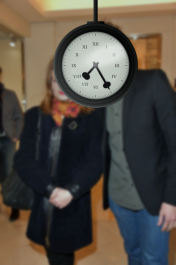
7:25
